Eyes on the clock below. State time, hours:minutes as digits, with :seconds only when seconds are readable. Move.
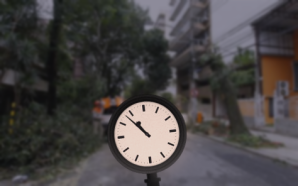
10:53
